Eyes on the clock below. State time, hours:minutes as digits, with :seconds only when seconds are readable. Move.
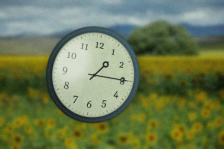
1:15
